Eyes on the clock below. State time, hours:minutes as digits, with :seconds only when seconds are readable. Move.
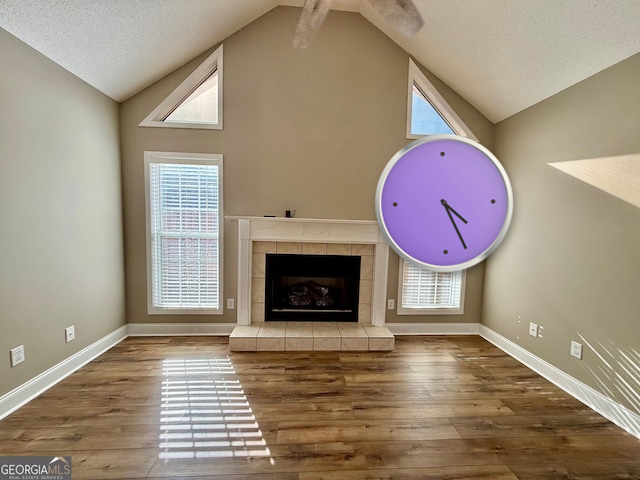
4:26
